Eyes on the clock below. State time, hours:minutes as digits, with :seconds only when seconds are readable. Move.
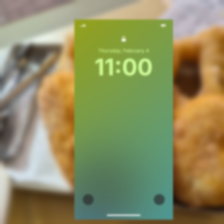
11:00
